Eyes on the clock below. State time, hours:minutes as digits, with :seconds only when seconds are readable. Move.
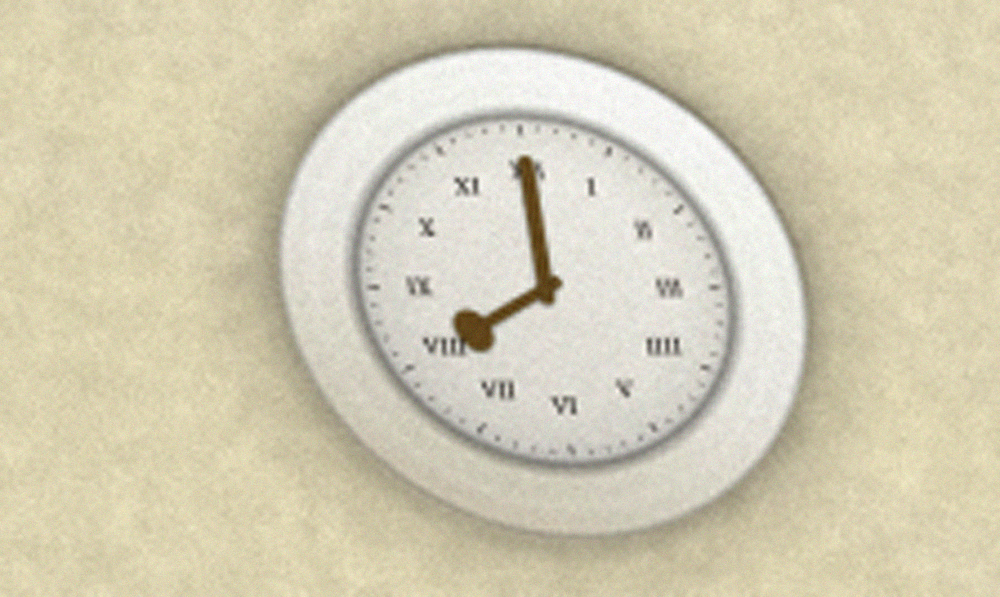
8:00
